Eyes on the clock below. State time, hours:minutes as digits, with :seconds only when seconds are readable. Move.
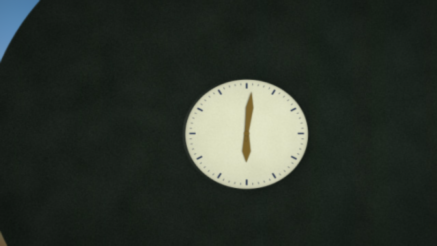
6:01
